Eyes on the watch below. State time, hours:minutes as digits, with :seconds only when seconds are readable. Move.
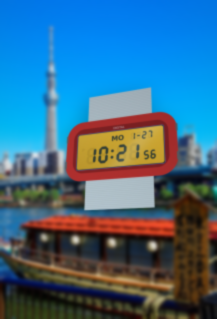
10:21
